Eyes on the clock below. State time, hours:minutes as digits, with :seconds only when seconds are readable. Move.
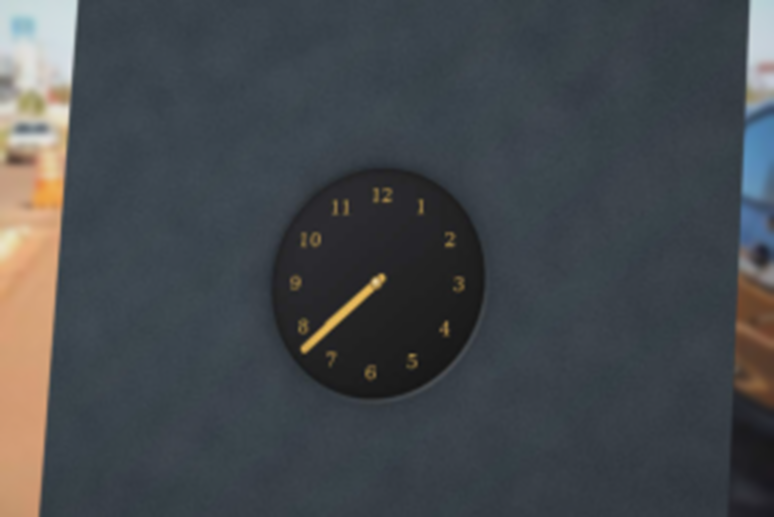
7:38
